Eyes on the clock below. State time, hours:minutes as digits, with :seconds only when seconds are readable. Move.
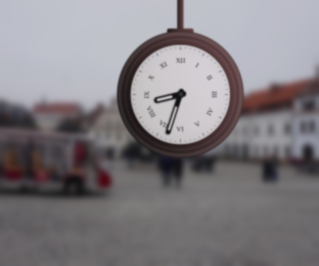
8:33
